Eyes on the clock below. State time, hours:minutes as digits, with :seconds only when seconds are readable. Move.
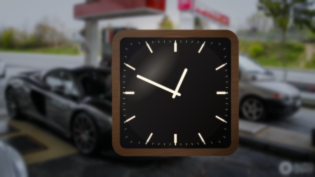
12:49
